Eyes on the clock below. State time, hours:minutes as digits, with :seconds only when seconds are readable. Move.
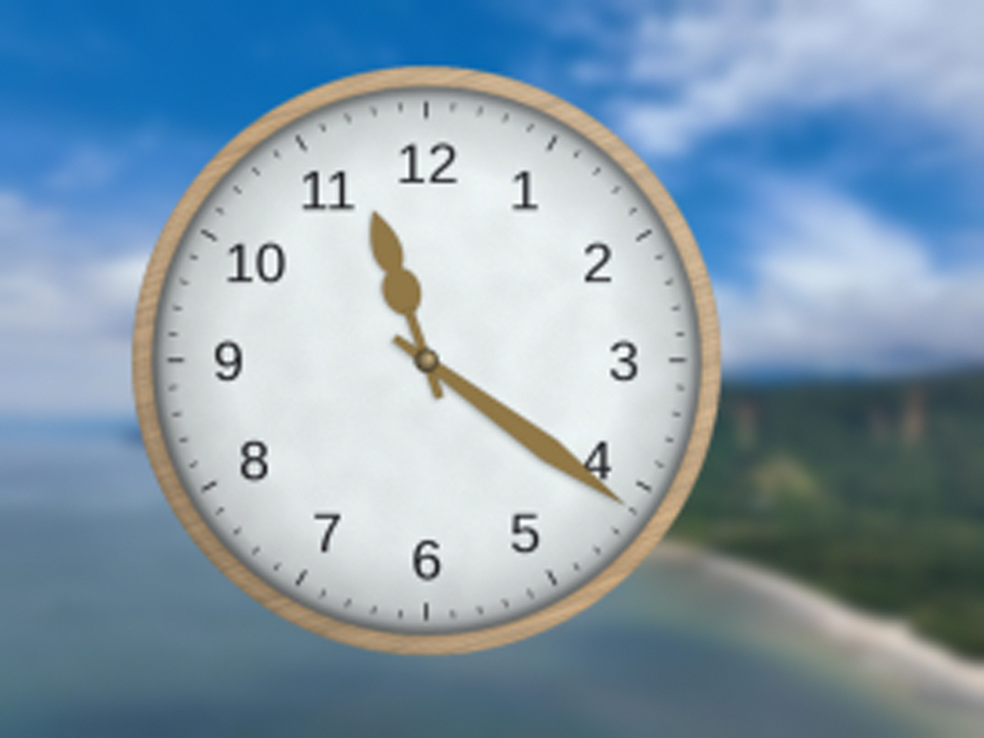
11:21
